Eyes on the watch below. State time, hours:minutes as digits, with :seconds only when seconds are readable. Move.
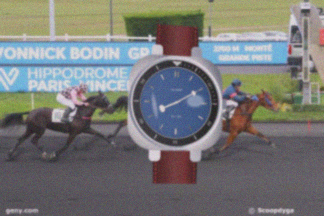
8:10
